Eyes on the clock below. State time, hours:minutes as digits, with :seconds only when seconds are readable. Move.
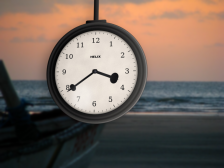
3:39
